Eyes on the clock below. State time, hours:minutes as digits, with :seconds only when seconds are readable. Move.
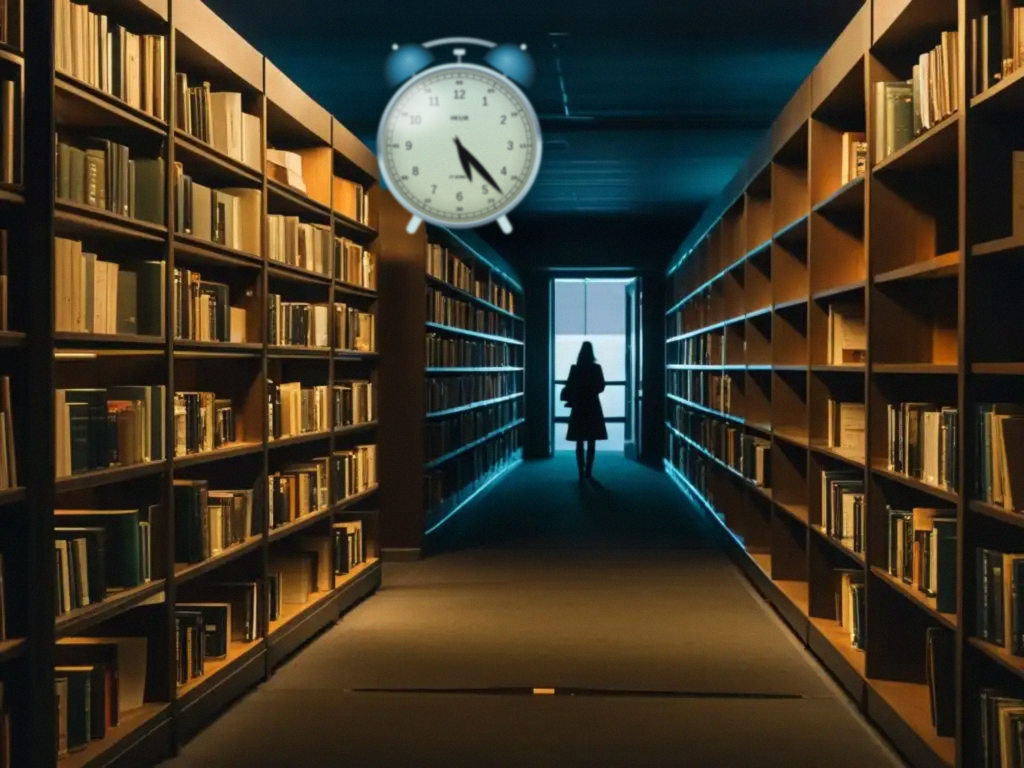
5:23
